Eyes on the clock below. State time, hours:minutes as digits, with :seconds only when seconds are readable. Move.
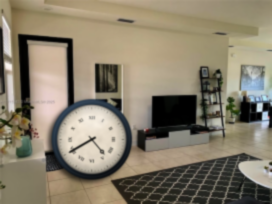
4:40
